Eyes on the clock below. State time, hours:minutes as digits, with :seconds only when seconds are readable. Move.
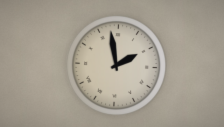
1:58
